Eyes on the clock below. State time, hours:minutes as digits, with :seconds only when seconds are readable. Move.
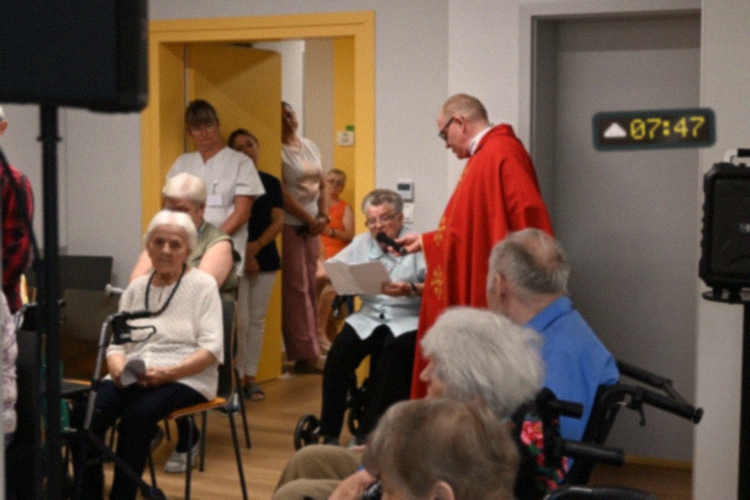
7:47
